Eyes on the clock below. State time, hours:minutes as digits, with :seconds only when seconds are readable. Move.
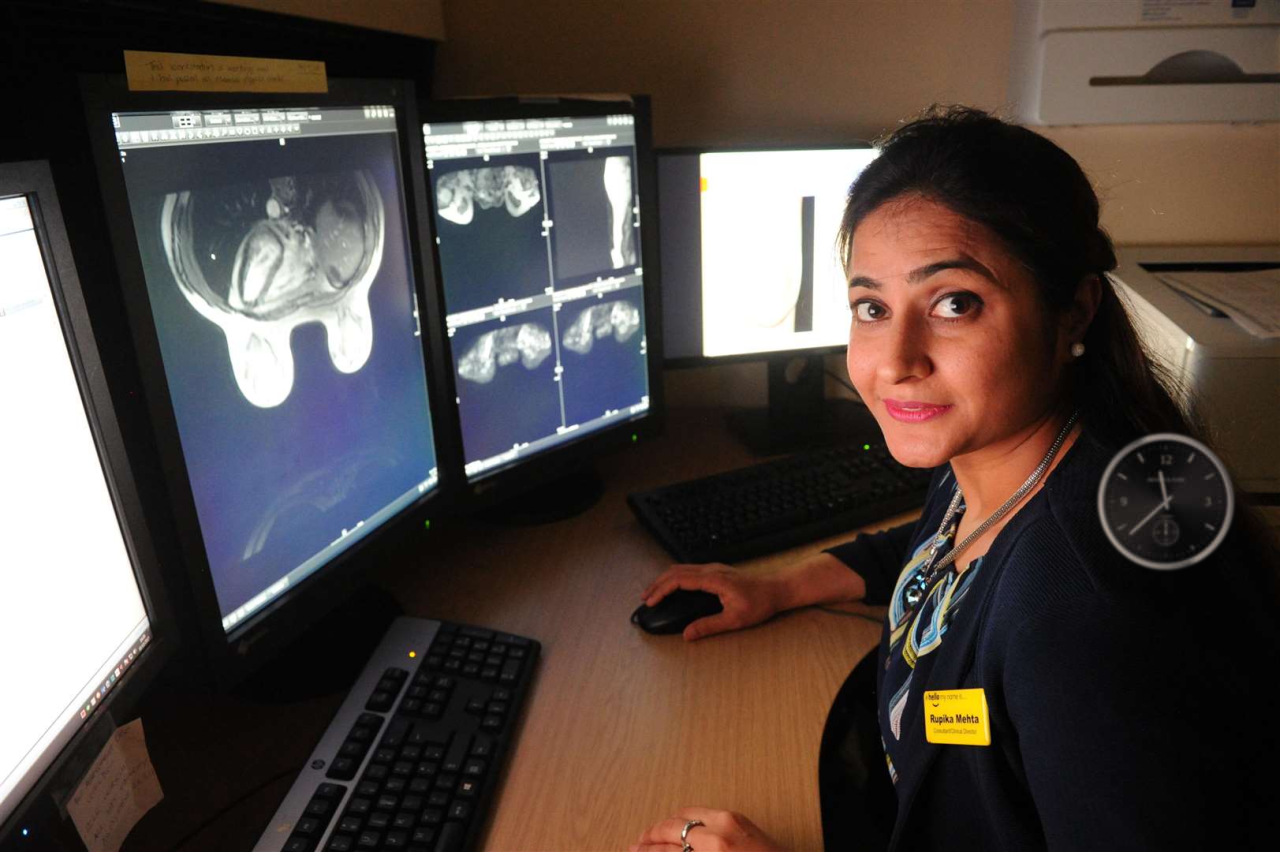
11:38
